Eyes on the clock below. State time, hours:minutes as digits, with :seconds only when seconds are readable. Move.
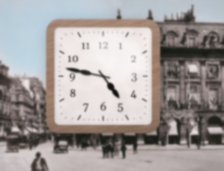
4:47
